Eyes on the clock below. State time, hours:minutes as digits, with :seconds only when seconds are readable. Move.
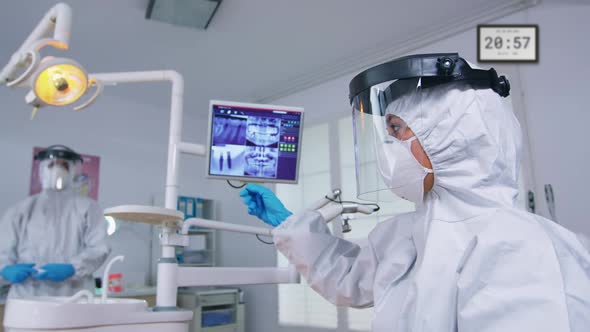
20:57
